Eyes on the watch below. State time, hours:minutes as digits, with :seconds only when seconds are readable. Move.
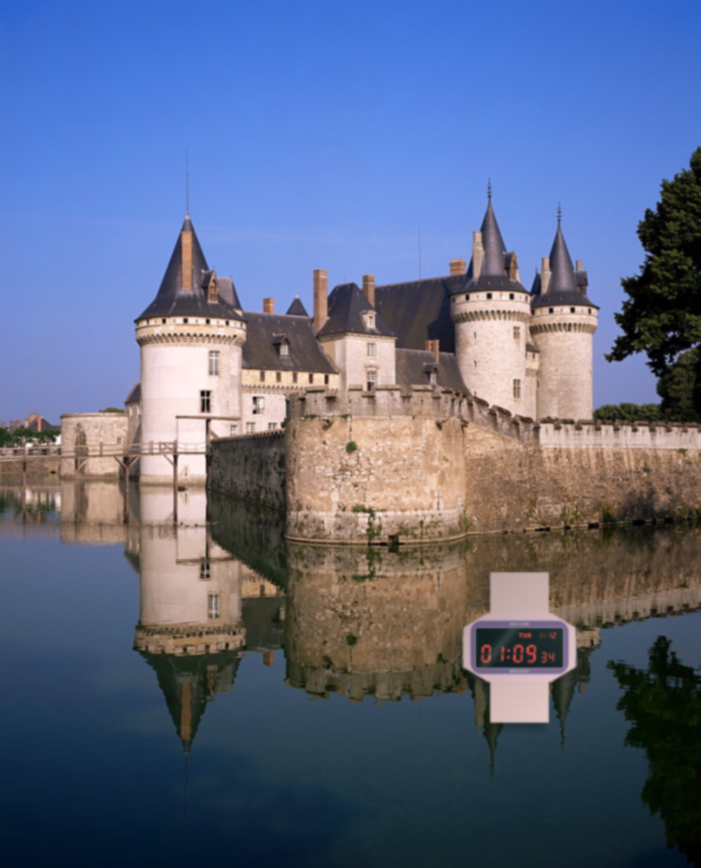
1:09:34
